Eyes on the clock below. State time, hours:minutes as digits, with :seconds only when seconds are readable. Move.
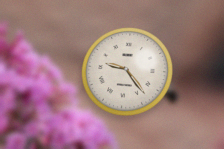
9:23
